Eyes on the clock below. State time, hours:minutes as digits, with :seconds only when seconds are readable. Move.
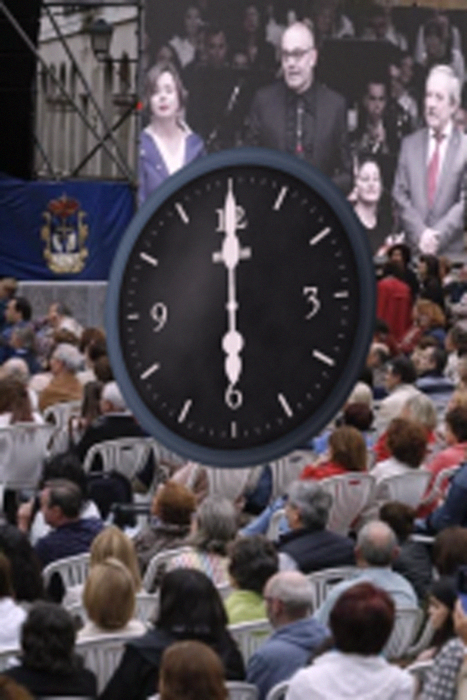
6:00
